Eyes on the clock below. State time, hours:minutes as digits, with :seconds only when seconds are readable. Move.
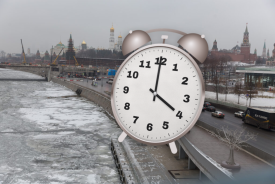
4:00
